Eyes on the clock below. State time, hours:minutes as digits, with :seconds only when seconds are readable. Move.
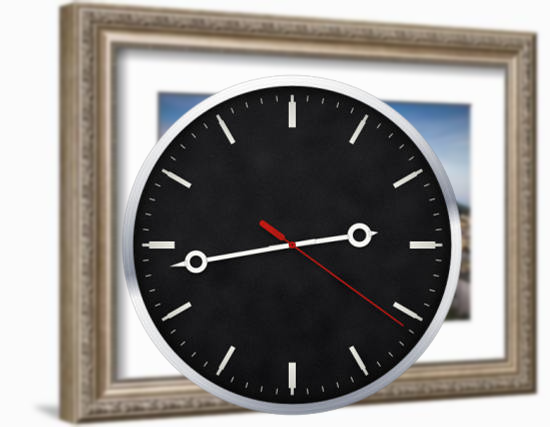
2:43:21
